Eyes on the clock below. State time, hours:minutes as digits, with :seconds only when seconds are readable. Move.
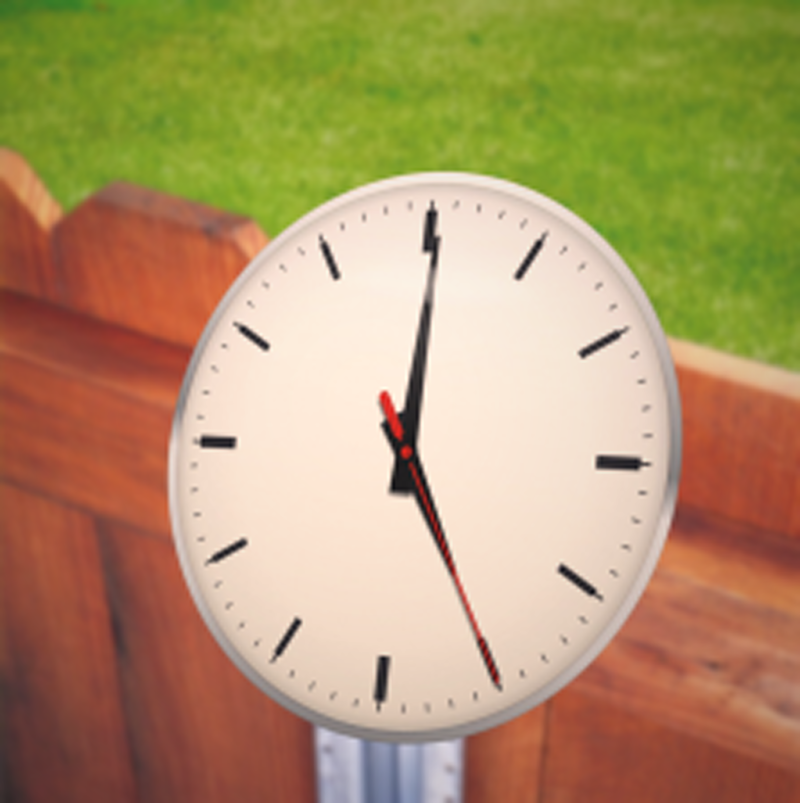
5:00:25
